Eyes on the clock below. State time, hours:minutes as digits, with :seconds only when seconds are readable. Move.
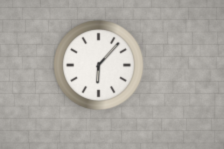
6:07
